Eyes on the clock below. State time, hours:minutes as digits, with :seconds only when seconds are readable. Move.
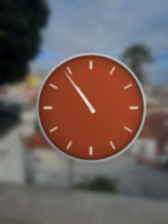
10:54
